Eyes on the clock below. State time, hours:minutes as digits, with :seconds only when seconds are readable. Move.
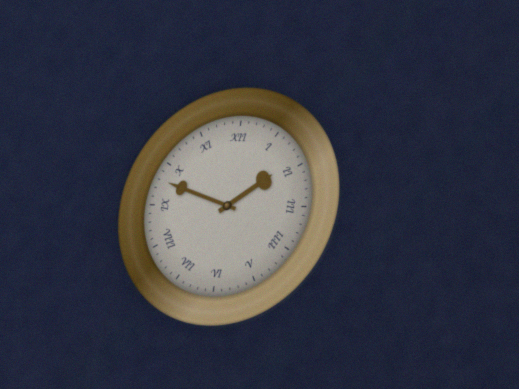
1:48
